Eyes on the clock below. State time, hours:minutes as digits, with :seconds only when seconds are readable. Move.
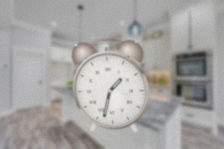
1:33
